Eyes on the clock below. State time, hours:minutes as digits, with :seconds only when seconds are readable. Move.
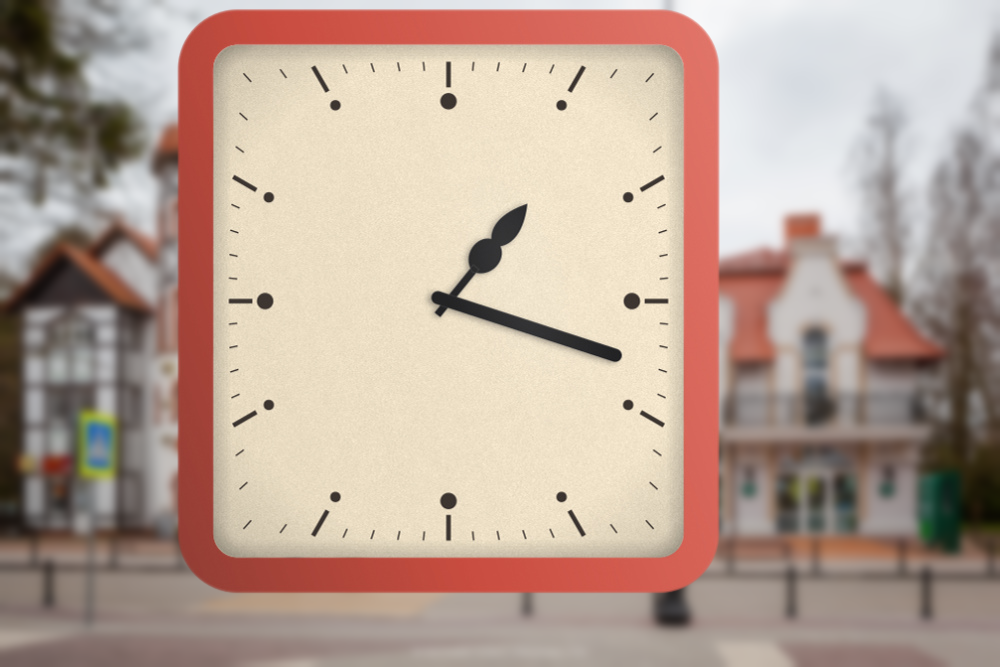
1:18
